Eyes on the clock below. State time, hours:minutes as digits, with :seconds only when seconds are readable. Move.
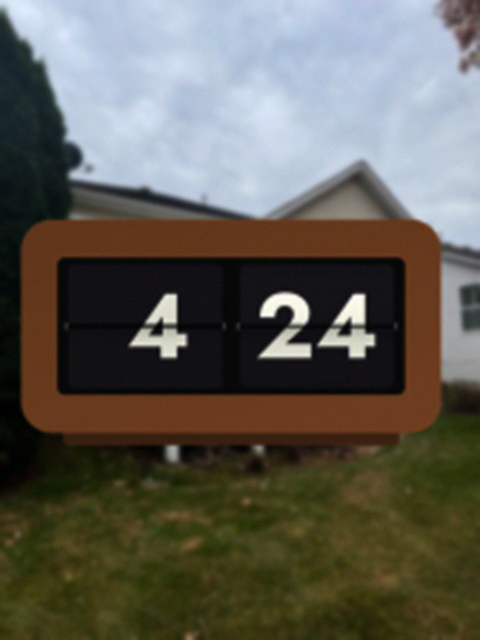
4:24
